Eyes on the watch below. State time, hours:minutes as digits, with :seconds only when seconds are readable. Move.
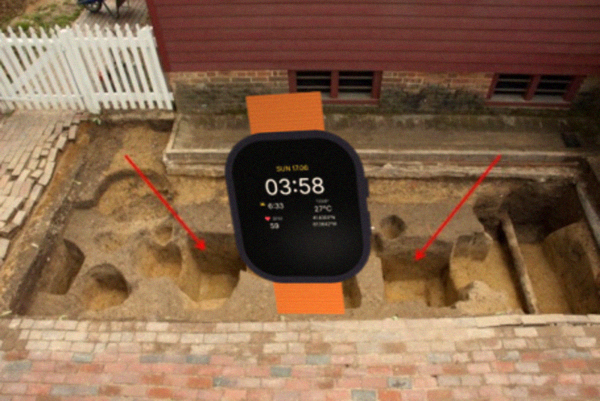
3:58
